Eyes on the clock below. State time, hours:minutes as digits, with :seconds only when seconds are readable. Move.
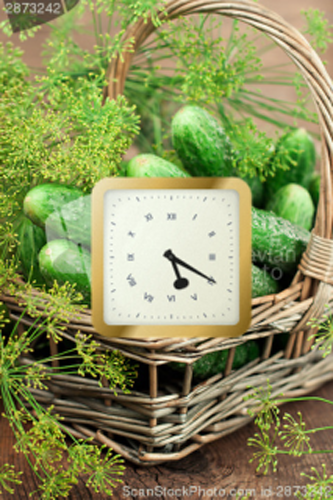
5:20
